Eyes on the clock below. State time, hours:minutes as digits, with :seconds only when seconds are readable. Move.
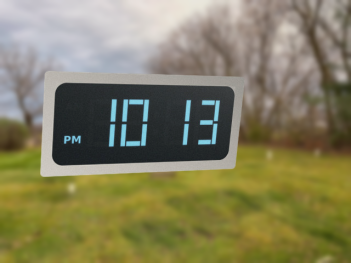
10:13
